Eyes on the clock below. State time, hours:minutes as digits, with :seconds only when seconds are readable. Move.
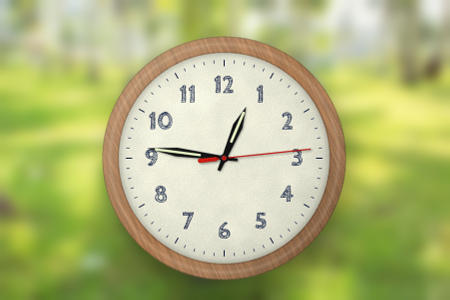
12:46:14
